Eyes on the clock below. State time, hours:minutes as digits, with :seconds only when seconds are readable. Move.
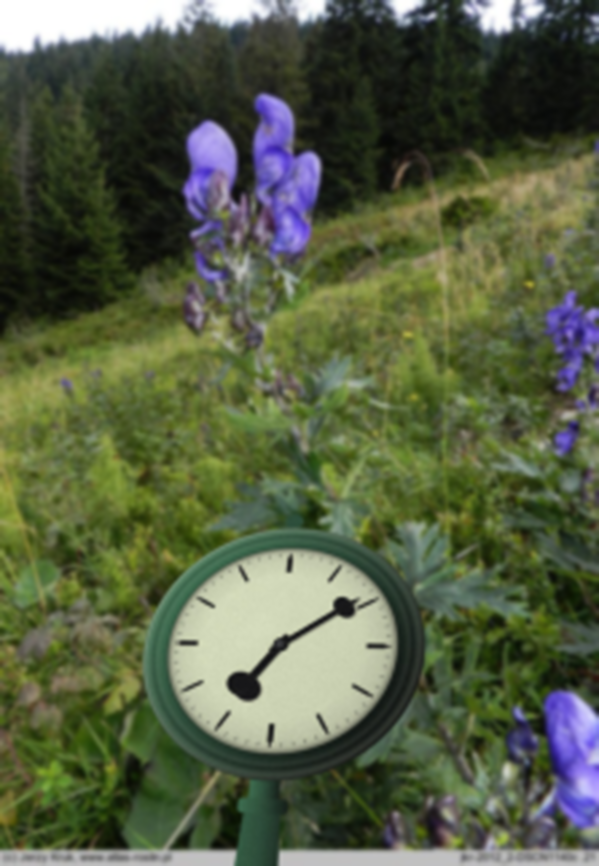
7:09
